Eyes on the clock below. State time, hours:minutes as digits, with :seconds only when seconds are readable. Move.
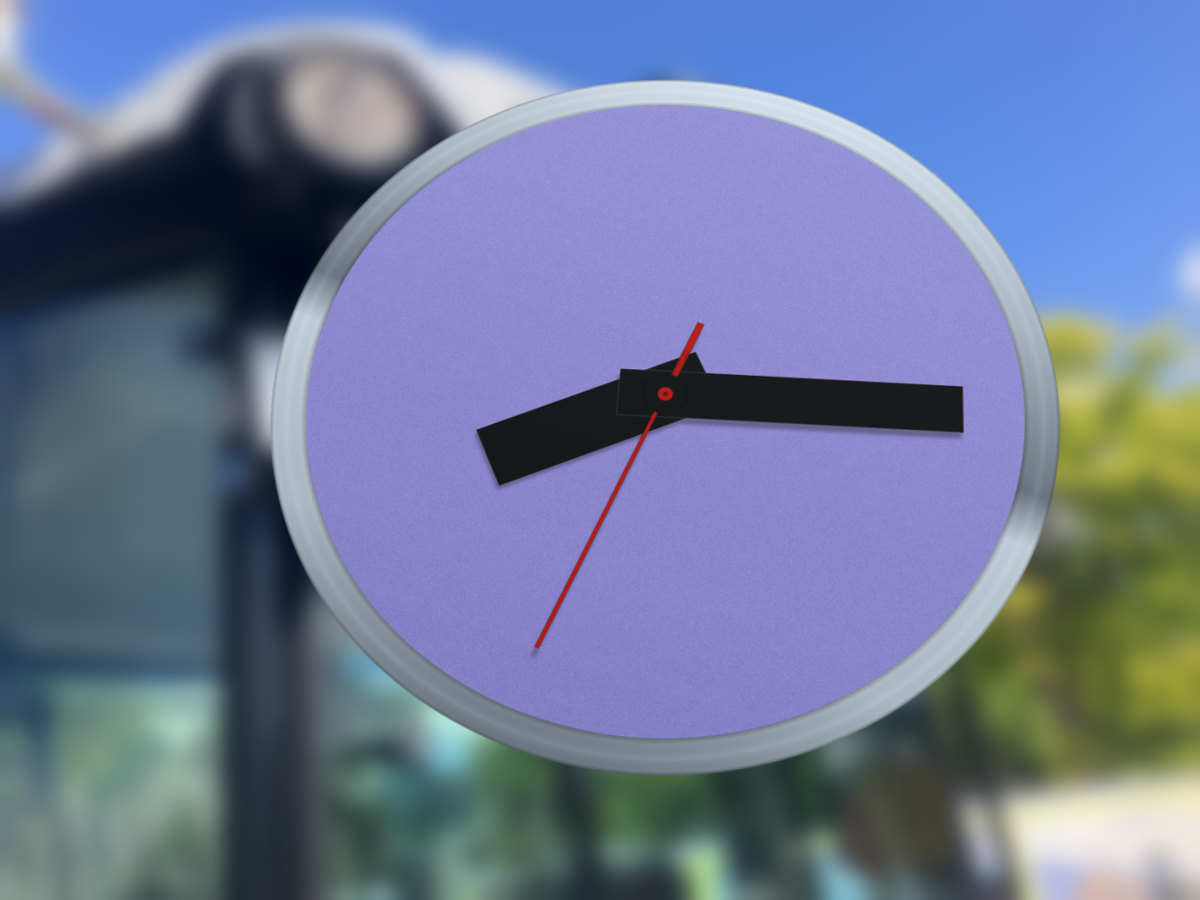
8:15:34
